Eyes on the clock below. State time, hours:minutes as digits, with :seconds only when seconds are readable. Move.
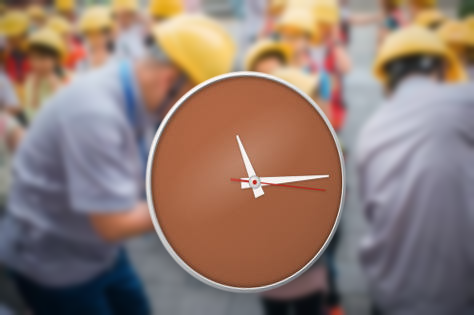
11:14:16
